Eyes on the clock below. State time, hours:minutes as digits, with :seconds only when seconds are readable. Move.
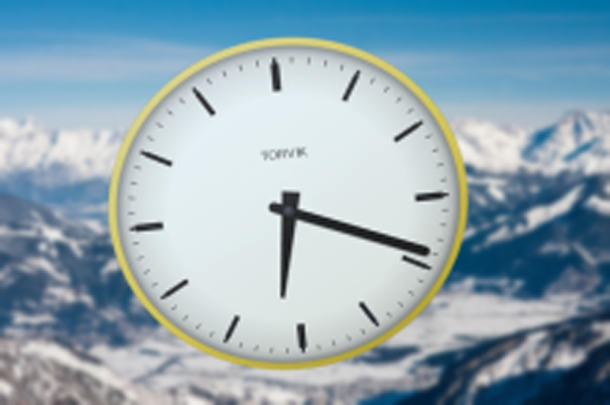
6:19
